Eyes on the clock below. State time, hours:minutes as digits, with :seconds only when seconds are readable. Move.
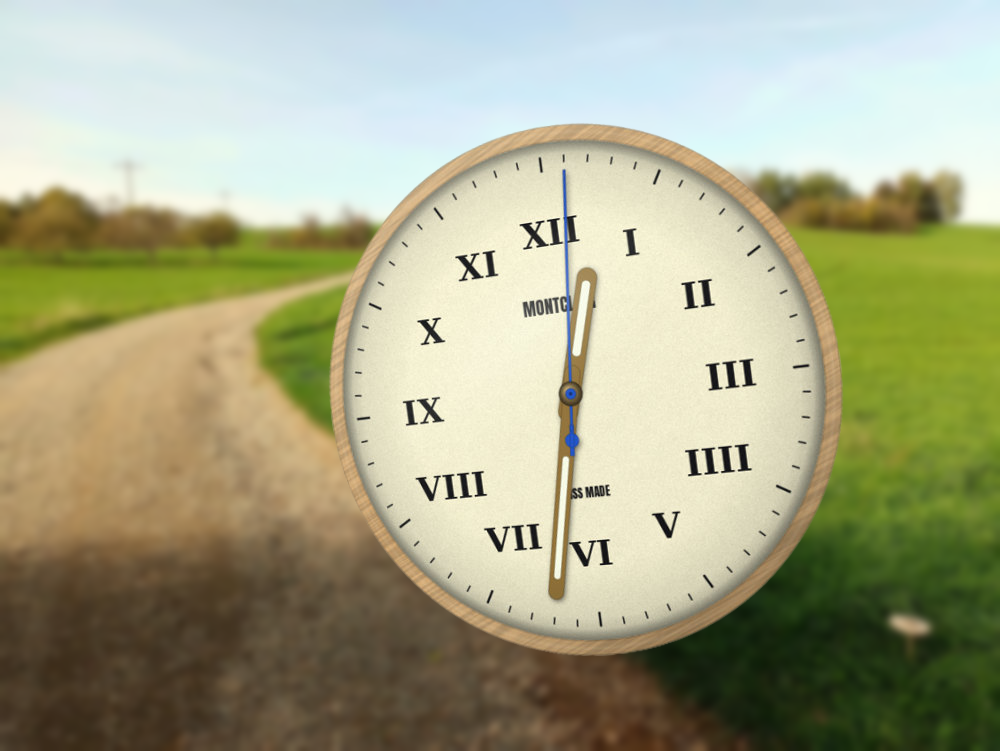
12:32:01
